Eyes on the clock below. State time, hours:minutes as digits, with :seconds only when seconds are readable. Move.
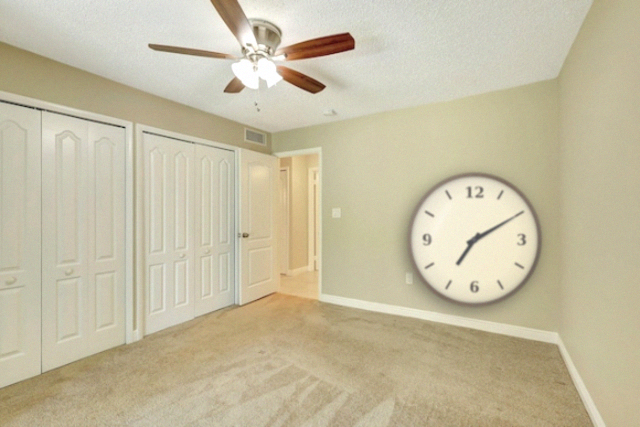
7:10
